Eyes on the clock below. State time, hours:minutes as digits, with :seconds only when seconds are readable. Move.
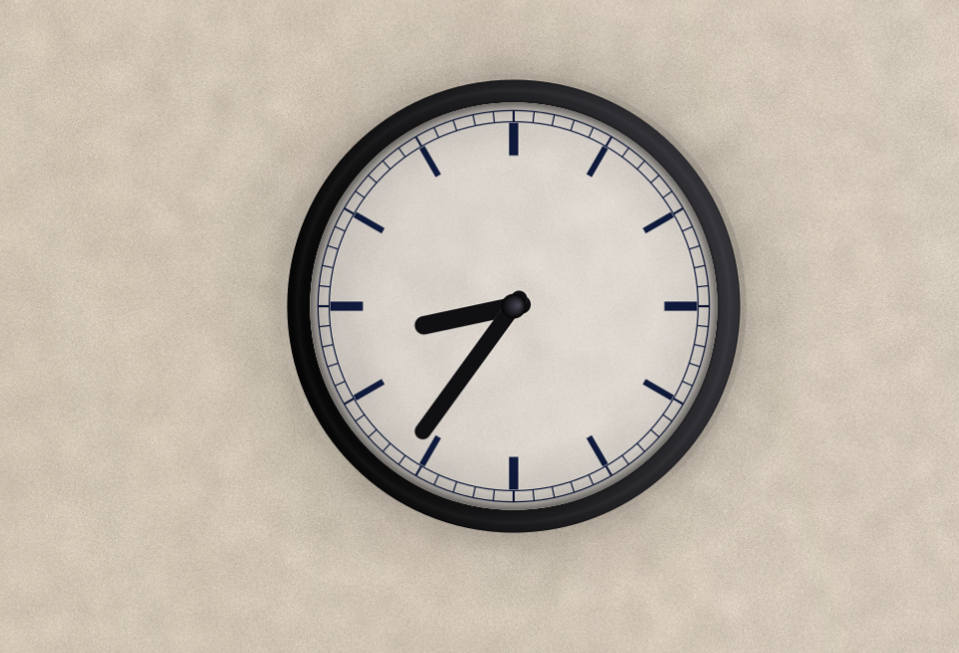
8:36
